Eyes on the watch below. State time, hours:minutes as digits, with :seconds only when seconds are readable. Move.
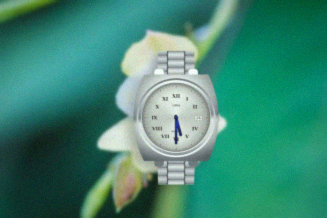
5:30
